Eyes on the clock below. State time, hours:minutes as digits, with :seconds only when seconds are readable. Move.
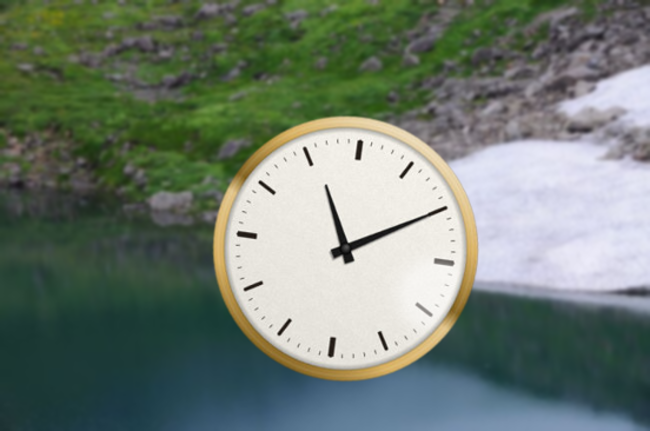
11:10
